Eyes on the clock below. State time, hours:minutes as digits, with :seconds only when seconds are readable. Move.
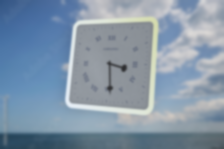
3:29
